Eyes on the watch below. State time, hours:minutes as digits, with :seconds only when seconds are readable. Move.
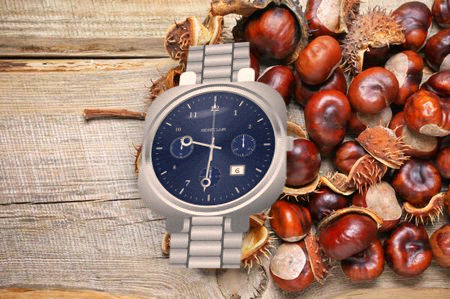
9:31
